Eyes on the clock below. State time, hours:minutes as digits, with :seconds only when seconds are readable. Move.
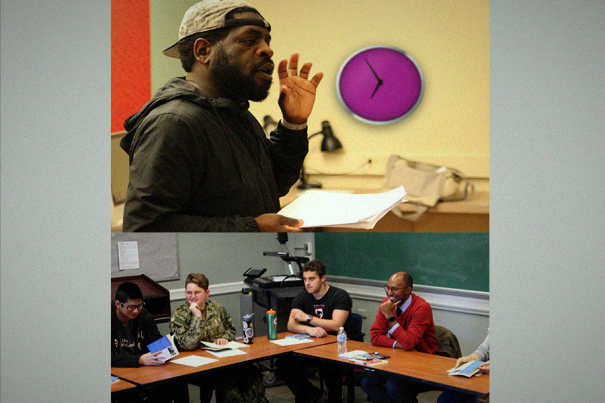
6:55
